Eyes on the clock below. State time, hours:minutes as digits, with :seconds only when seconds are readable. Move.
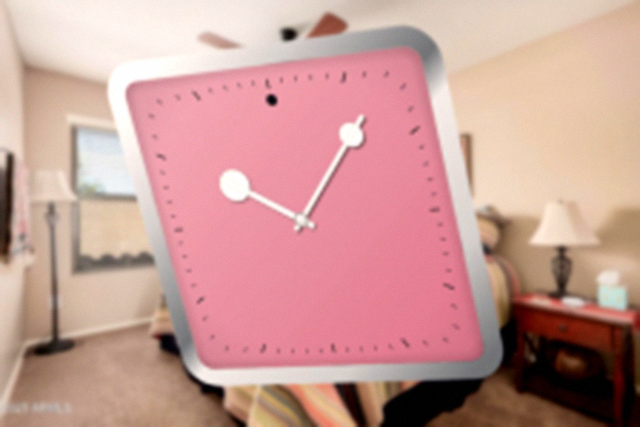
10:07
